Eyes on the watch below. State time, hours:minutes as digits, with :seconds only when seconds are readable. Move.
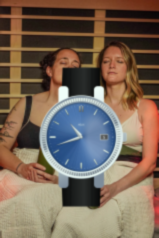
10:42
